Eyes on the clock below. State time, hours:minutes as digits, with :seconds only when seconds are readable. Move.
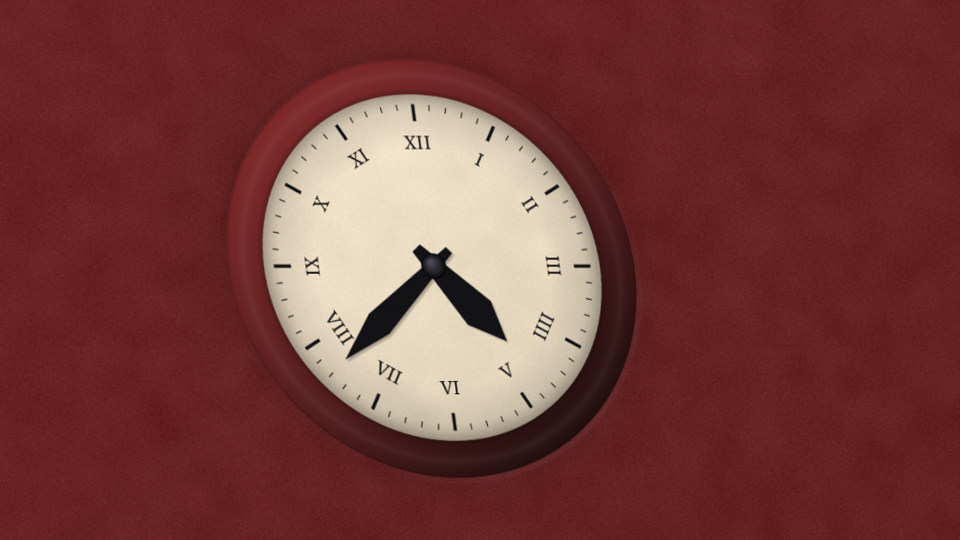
4:38
